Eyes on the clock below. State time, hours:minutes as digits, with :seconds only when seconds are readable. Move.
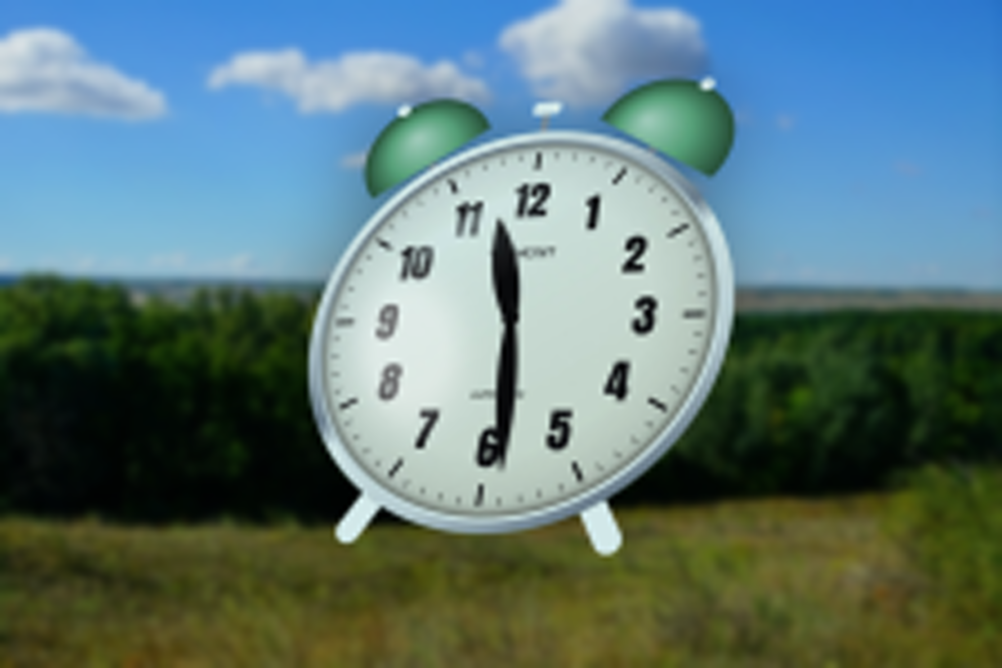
11:29
